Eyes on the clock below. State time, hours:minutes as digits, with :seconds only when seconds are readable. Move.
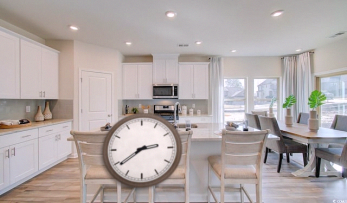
2:39
